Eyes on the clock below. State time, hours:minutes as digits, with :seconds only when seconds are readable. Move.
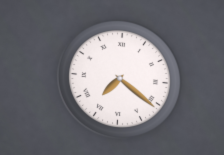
7:21
